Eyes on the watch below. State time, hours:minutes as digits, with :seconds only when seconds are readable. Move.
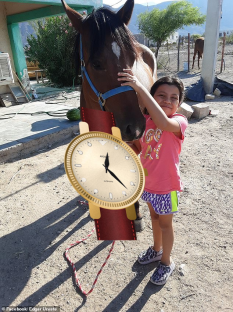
12:23
